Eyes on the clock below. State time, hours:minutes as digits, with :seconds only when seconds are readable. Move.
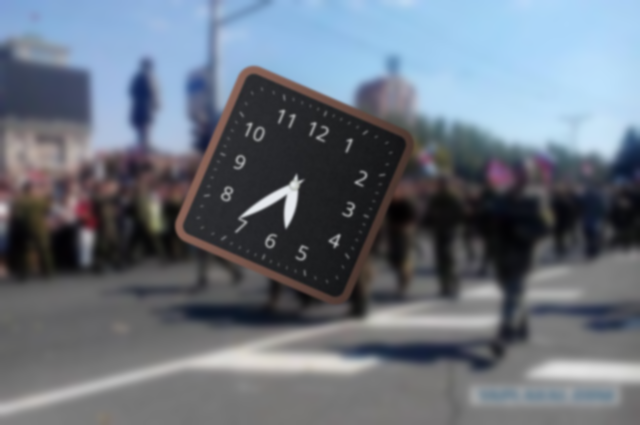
5:36
